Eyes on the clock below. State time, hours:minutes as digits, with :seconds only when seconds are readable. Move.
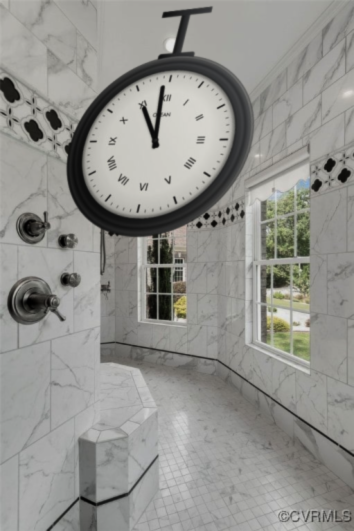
10:59
